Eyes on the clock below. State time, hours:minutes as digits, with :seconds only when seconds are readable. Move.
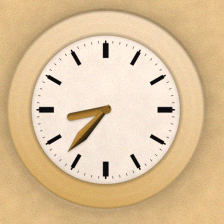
8:37
